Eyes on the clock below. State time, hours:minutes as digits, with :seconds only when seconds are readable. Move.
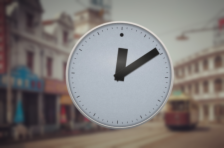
12:09
